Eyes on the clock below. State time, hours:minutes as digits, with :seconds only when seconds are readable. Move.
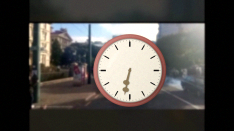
6:32
